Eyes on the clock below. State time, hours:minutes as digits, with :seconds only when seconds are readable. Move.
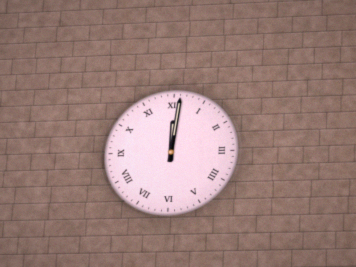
12:01
